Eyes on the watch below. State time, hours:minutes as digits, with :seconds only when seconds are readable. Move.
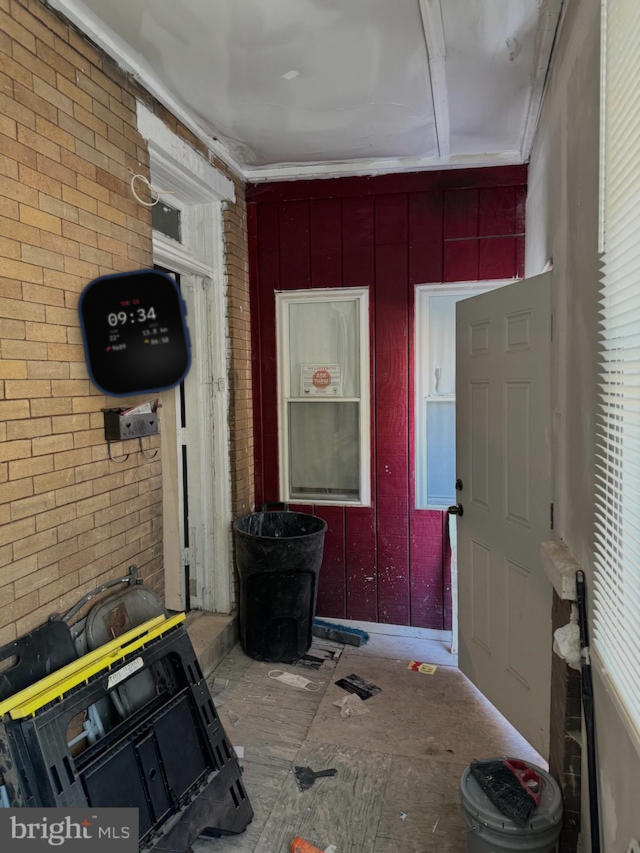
9:34
